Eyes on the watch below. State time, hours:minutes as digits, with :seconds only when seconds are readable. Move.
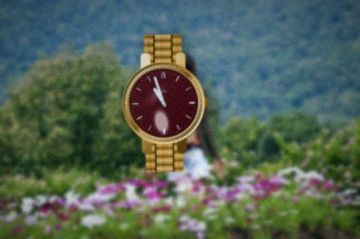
10:57
